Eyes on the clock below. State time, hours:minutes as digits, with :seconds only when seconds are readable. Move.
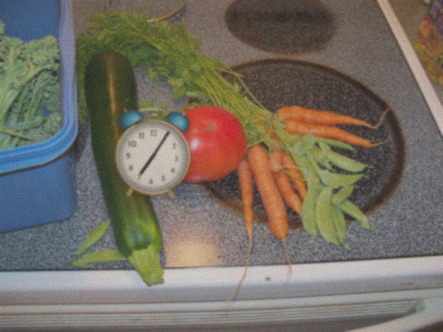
7:05
